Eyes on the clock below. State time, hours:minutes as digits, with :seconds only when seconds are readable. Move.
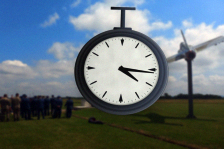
4:16
